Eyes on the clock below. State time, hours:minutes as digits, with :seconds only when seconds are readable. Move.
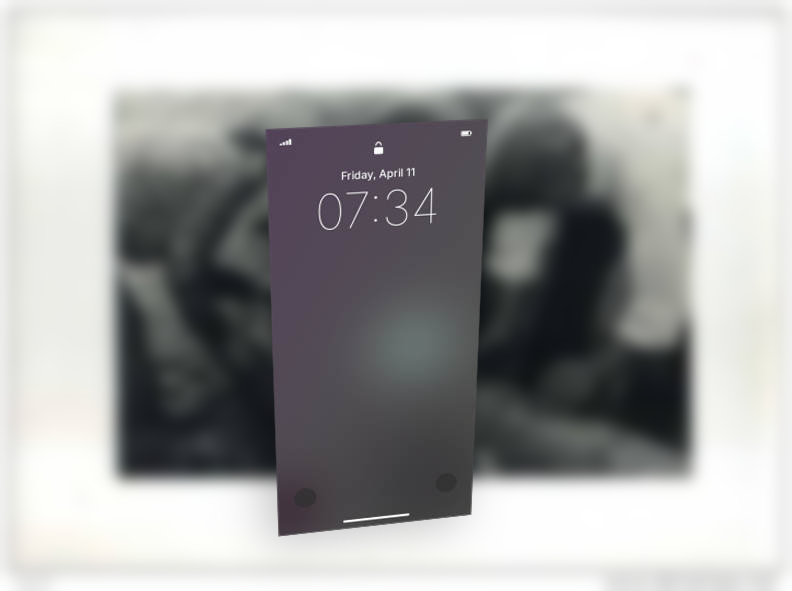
7:34
